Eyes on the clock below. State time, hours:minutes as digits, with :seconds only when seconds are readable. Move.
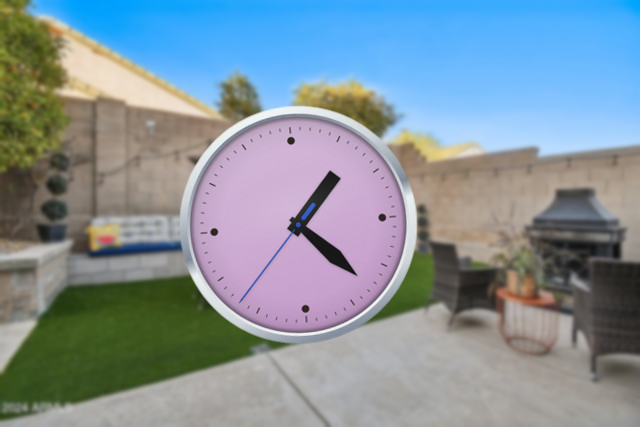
1:22:37
